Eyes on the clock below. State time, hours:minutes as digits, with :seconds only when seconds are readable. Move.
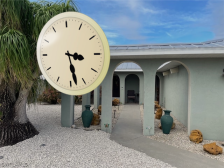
3:28
